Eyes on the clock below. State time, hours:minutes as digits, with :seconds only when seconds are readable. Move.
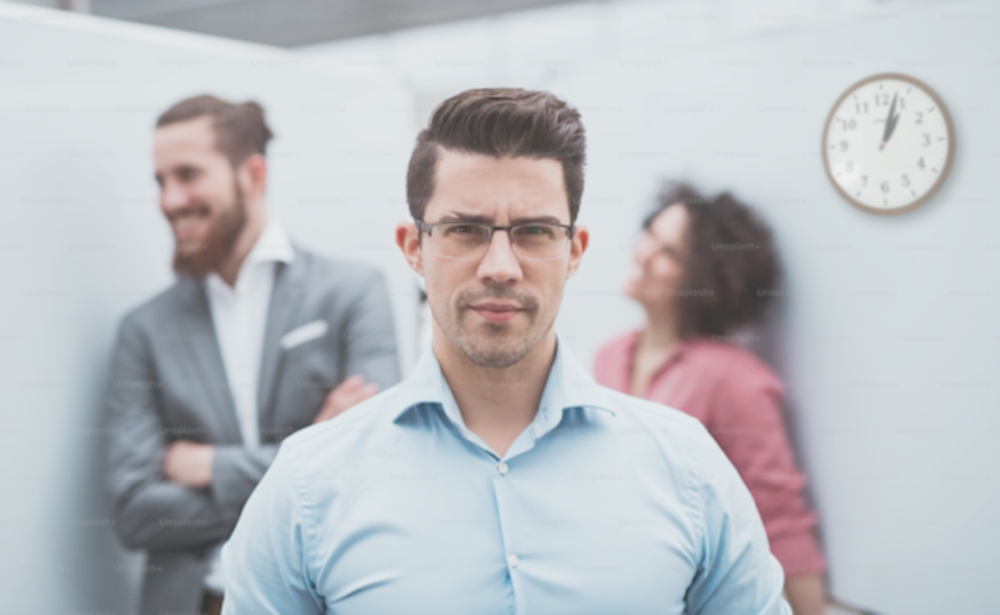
1:03
